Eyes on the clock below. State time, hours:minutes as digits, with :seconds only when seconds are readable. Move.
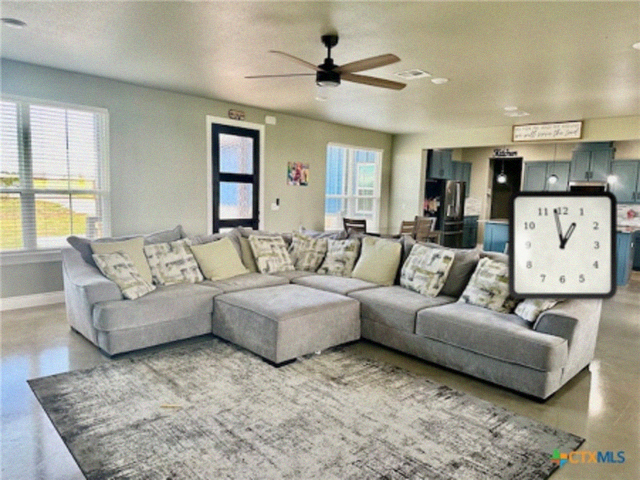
12:58
